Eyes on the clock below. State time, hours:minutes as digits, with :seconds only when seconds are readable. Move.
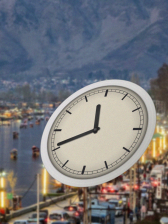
11:41
